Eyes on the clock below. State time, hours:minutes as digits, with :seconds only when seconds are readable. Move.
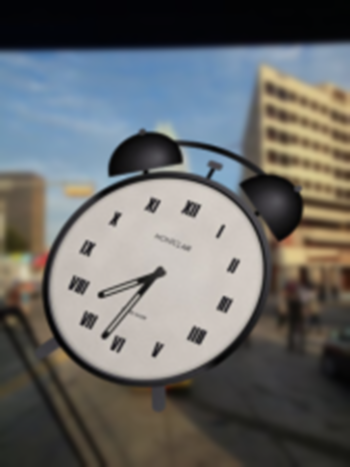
7:32
